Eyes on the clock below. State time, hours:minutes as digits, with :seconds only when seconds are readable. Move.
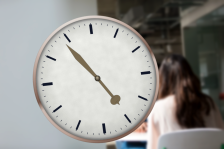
4:54
